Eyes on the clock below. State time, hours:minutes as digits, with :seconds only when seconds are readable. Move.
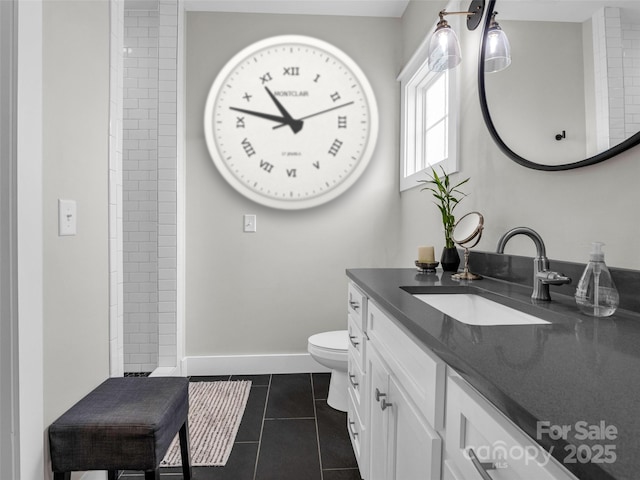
10:47:12
